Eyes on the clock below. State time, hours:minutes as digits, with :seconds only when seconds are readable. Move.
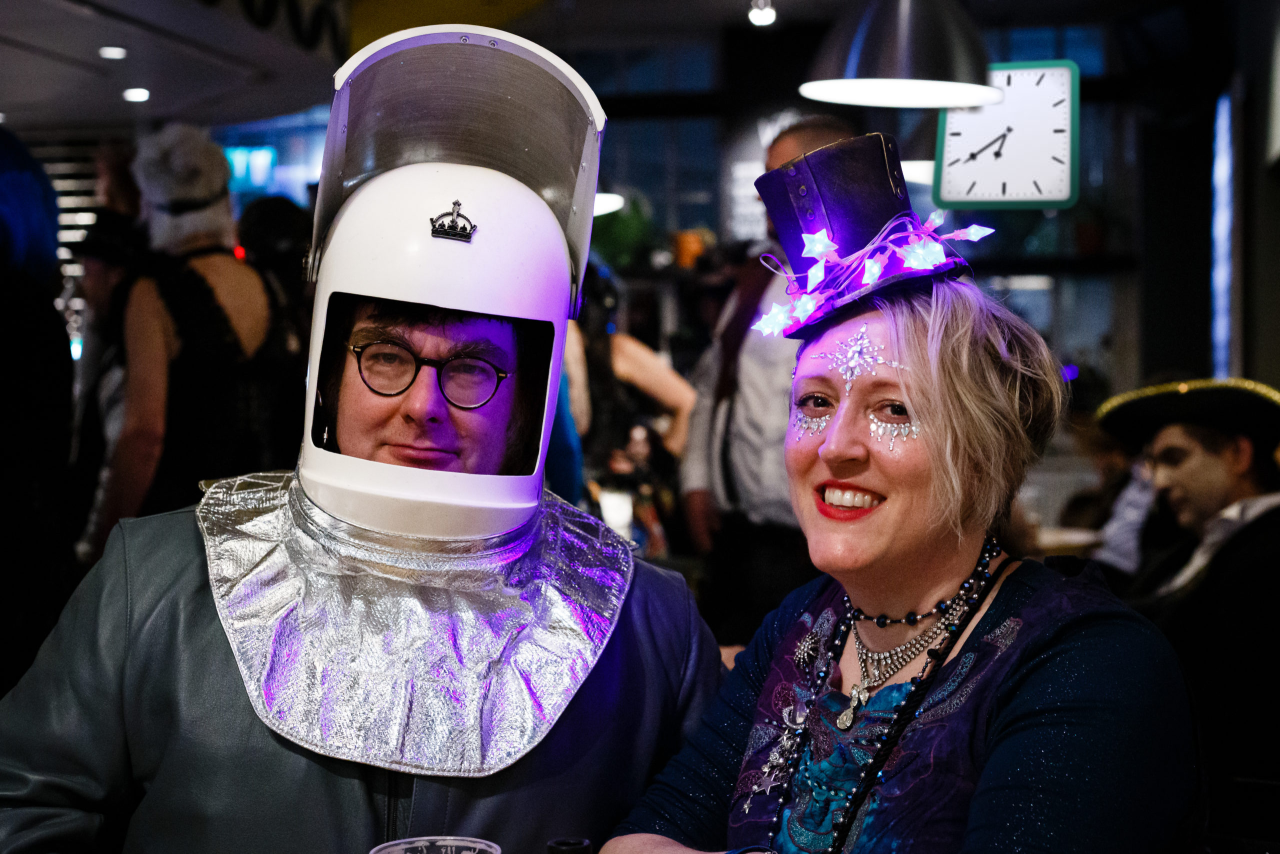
6:39
